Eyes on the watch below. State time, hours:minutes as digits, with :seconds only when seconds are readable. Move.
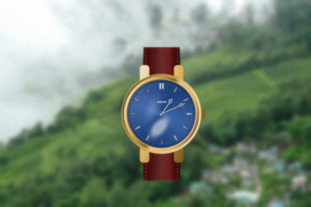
1:11
